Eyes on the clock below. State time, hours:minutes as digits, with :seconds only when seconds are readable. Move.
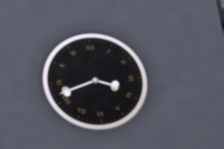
3:42
